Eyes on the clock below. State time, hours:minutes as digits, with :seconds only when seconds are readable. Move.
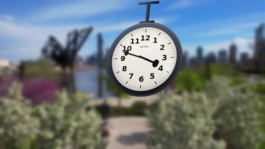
3:48
